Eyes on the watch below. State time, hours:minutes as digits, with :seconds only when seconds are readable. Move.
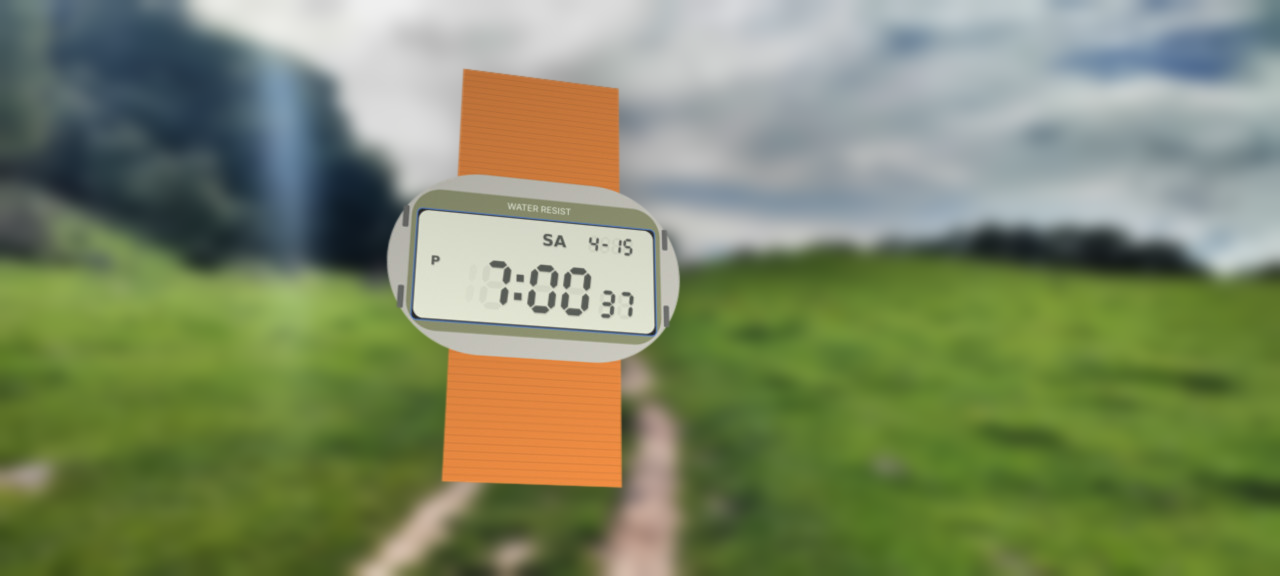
7:00:37
